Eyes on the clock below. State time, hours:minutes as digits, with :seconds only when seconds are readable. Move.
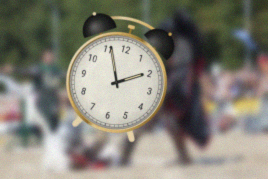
1:56
